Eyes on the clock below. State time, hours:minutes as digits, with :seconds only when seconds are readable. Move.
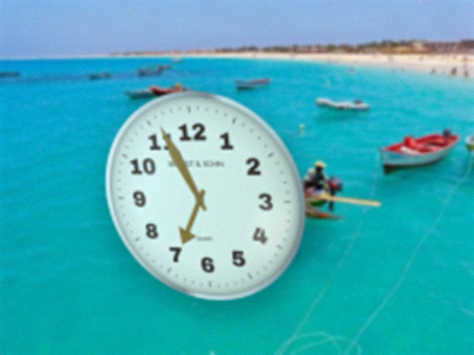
6:56
